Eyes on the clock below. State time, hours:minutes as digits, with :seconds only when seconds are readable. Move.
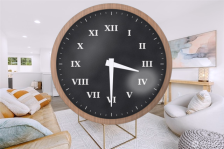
3:30
